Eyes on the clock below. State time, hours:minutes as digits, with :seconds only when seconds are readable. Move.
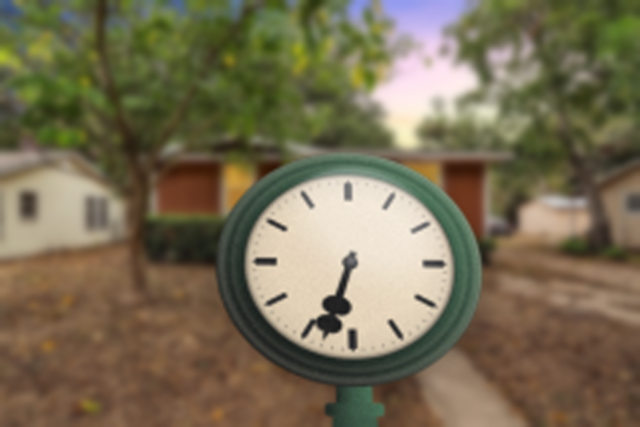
6:33
